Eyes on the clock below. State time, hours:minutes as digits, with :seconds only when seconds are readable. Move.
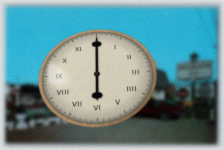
6:00
